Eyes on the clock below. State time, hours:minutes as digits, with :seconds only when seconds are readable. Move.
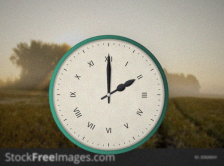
2:00
